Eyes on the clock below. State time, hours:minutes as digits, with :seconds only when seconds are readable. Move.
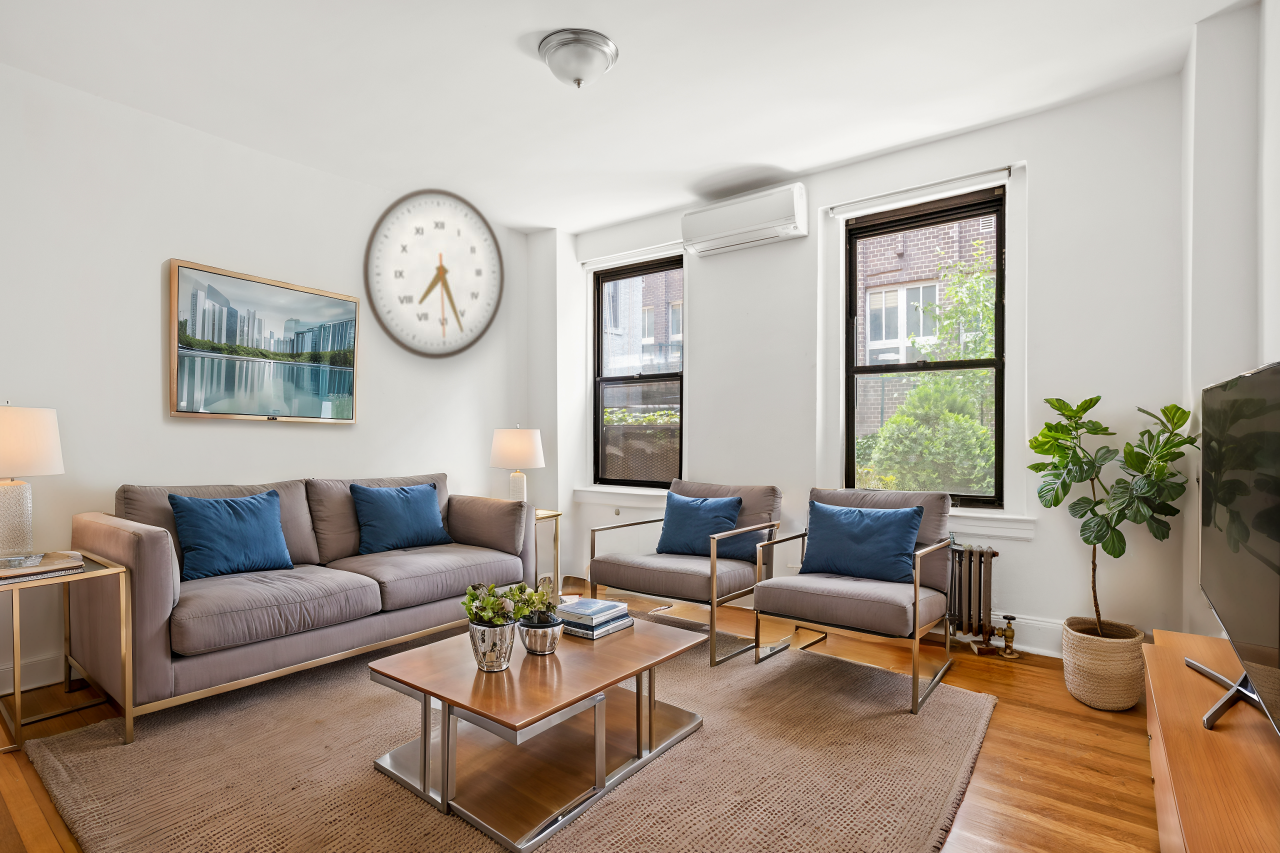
7:26:30
